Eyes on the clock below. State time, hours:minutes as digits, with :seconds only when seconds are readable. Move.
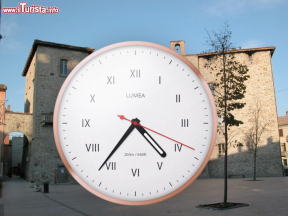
4:36:19
